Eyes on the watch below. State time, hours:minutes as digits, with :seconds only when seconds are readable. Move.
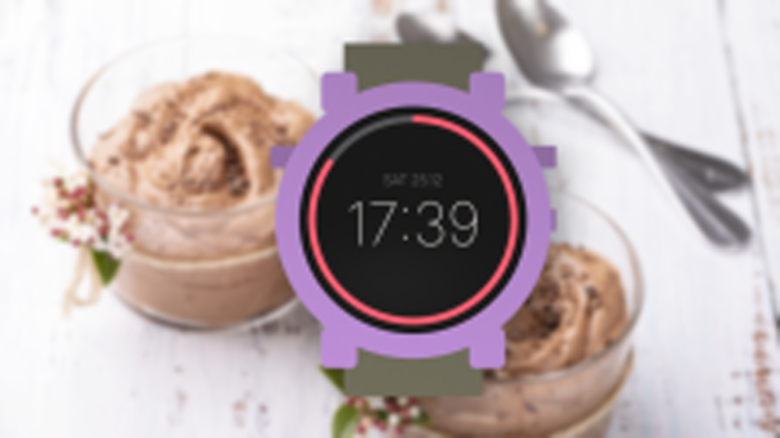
17:39
